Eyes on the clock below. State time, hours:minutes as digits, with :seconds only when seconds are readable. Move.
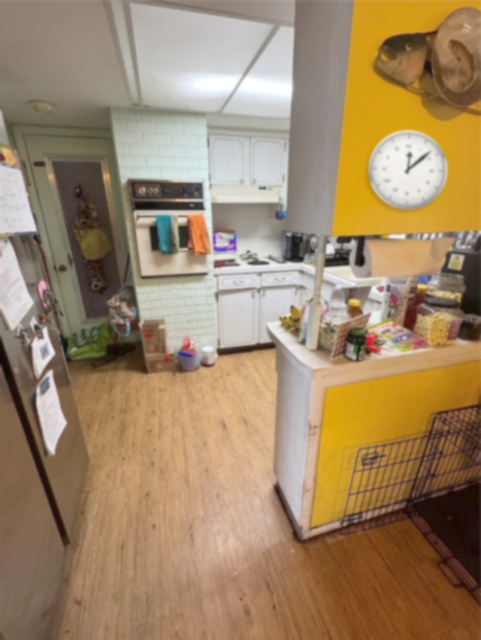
12:08
